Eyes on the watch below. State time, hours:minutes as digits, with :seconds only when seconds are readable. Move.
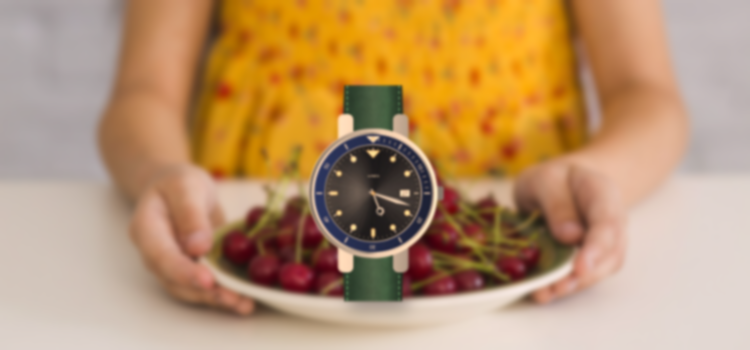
5:18
